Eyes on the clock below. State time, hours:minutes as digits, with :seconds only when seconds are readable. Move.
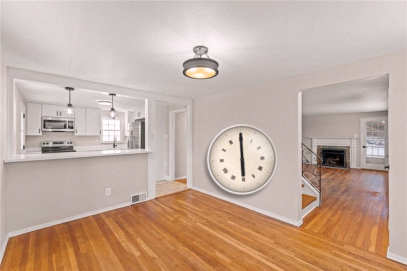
6:00
